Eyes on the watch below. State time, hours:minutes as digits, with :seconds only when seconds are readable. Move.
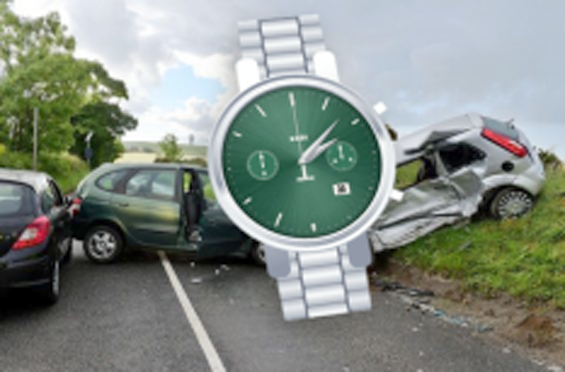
2:08
